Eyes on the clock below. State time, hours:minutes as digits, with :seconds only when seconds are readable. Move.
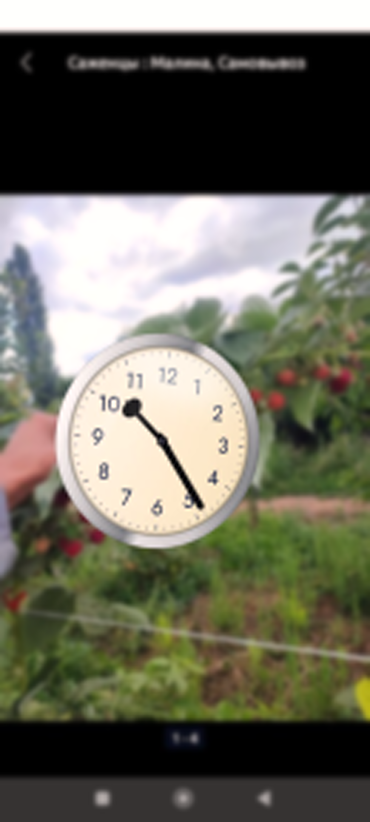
10:24
